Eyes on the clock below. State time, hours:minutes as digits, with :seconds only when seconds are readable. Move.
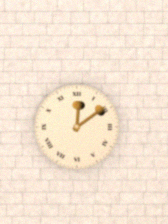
12:09
